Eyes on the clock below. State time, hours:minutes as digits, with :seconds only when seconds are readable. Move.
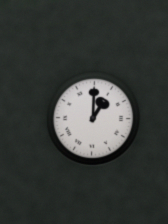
1:00
